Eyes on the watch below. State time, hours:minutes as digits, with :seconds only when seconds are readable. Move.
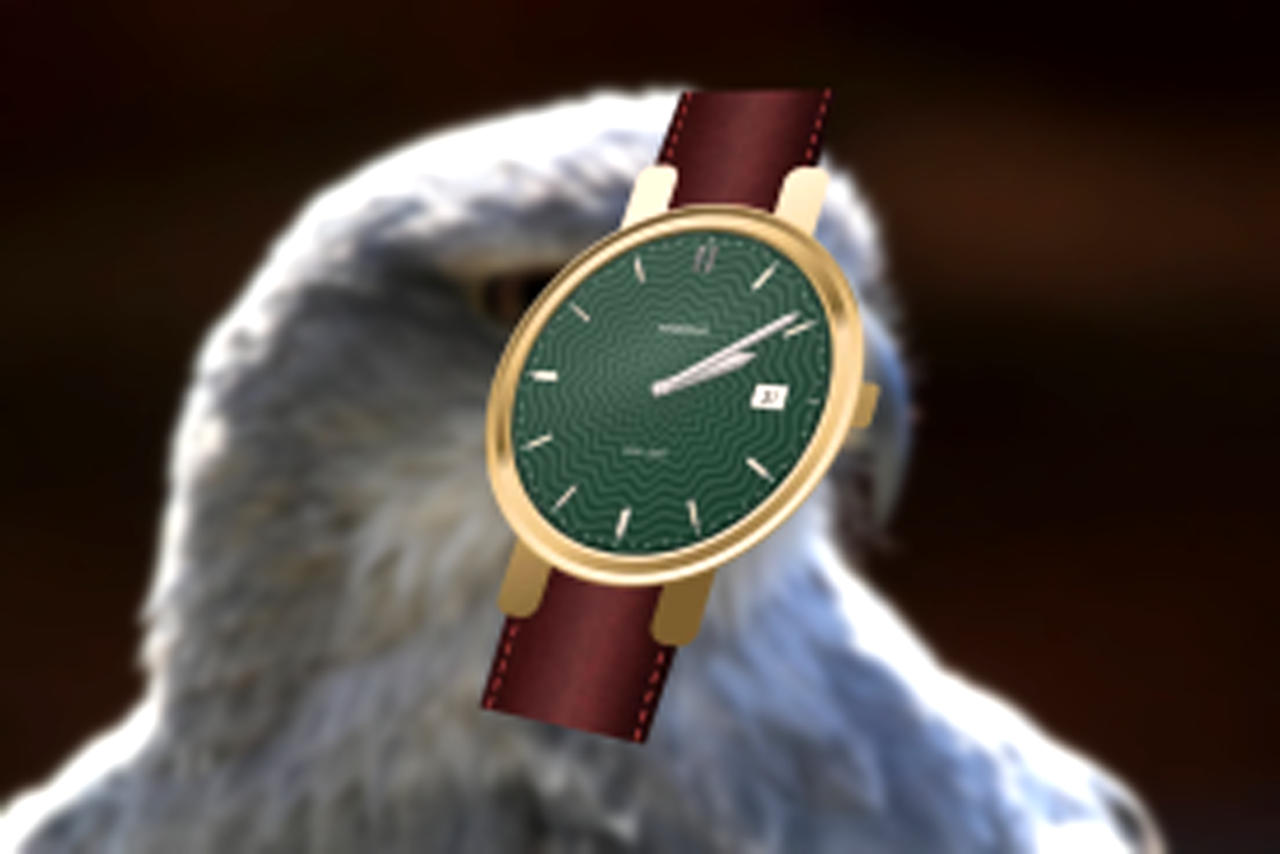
2:09
